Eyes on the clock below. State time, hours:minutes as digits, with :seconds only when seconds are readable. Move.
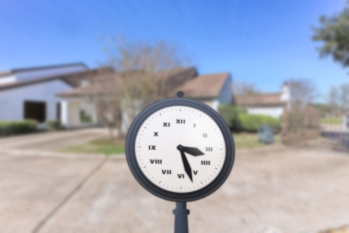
3:27
